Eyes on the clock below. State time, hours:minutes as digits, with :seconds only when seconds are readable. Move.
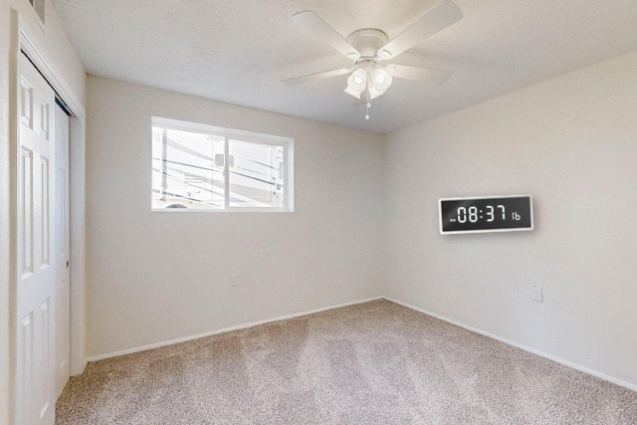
8:37:16
